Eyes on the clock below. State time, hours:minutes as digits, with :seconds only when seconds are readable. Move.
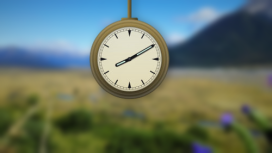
8:10
